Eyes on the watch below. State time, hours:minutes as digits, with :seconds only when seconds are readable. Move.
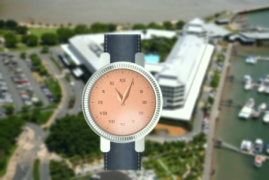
11:04
